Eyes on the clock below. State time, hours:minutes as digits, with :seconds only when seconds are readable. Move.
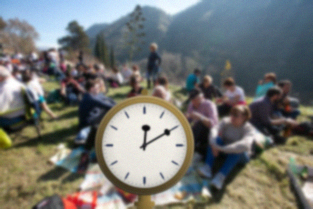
12:10
